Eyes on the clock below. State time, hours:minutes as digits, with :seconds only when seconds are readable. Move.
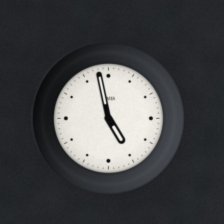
4:58
